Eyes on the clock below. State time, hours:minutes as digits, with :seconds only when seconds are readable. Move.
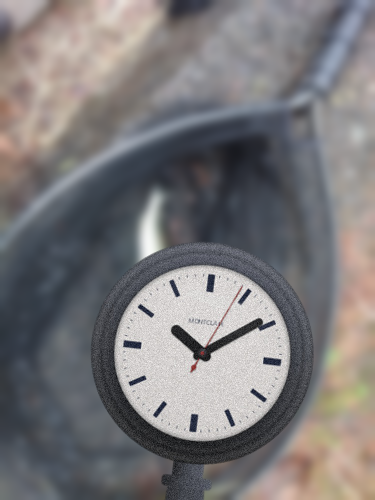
10:09:04
